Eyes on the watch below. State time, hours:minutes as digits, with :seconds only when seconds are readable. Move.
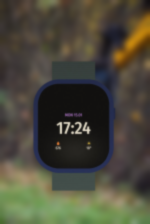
17:24
